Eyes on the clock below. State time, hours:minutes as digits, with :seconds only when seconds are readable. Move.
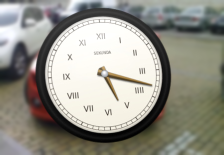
5:18
